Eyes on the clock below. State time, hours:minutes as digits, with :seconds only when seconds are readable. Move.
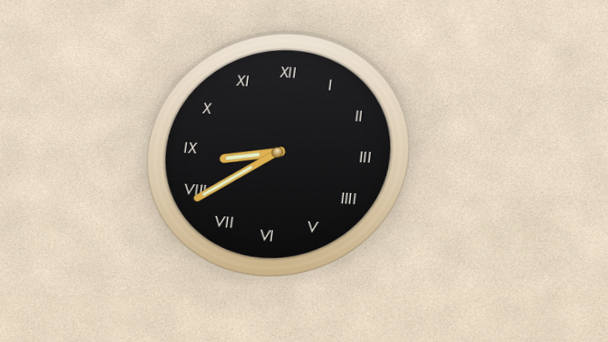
8:39
